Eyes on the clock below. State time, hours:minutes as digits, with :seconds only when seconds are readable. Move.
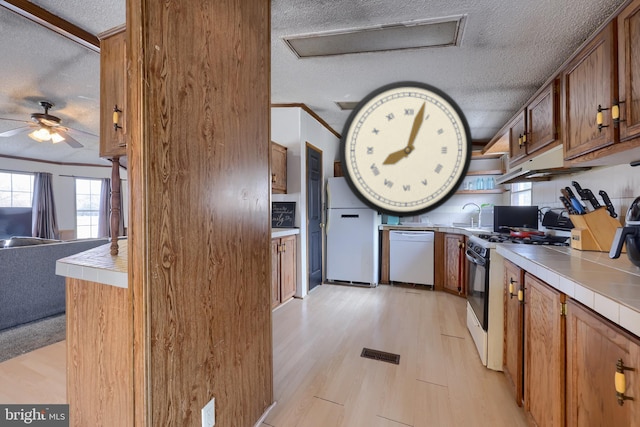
8:03
